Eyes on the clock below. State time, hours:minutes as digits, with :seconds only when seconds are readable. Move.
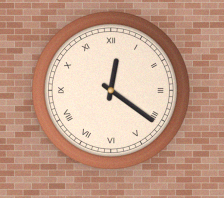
12:21
